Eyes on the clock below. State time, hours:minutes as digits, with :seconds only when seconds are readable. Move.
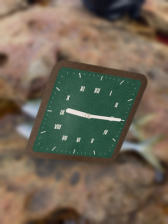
9:15
